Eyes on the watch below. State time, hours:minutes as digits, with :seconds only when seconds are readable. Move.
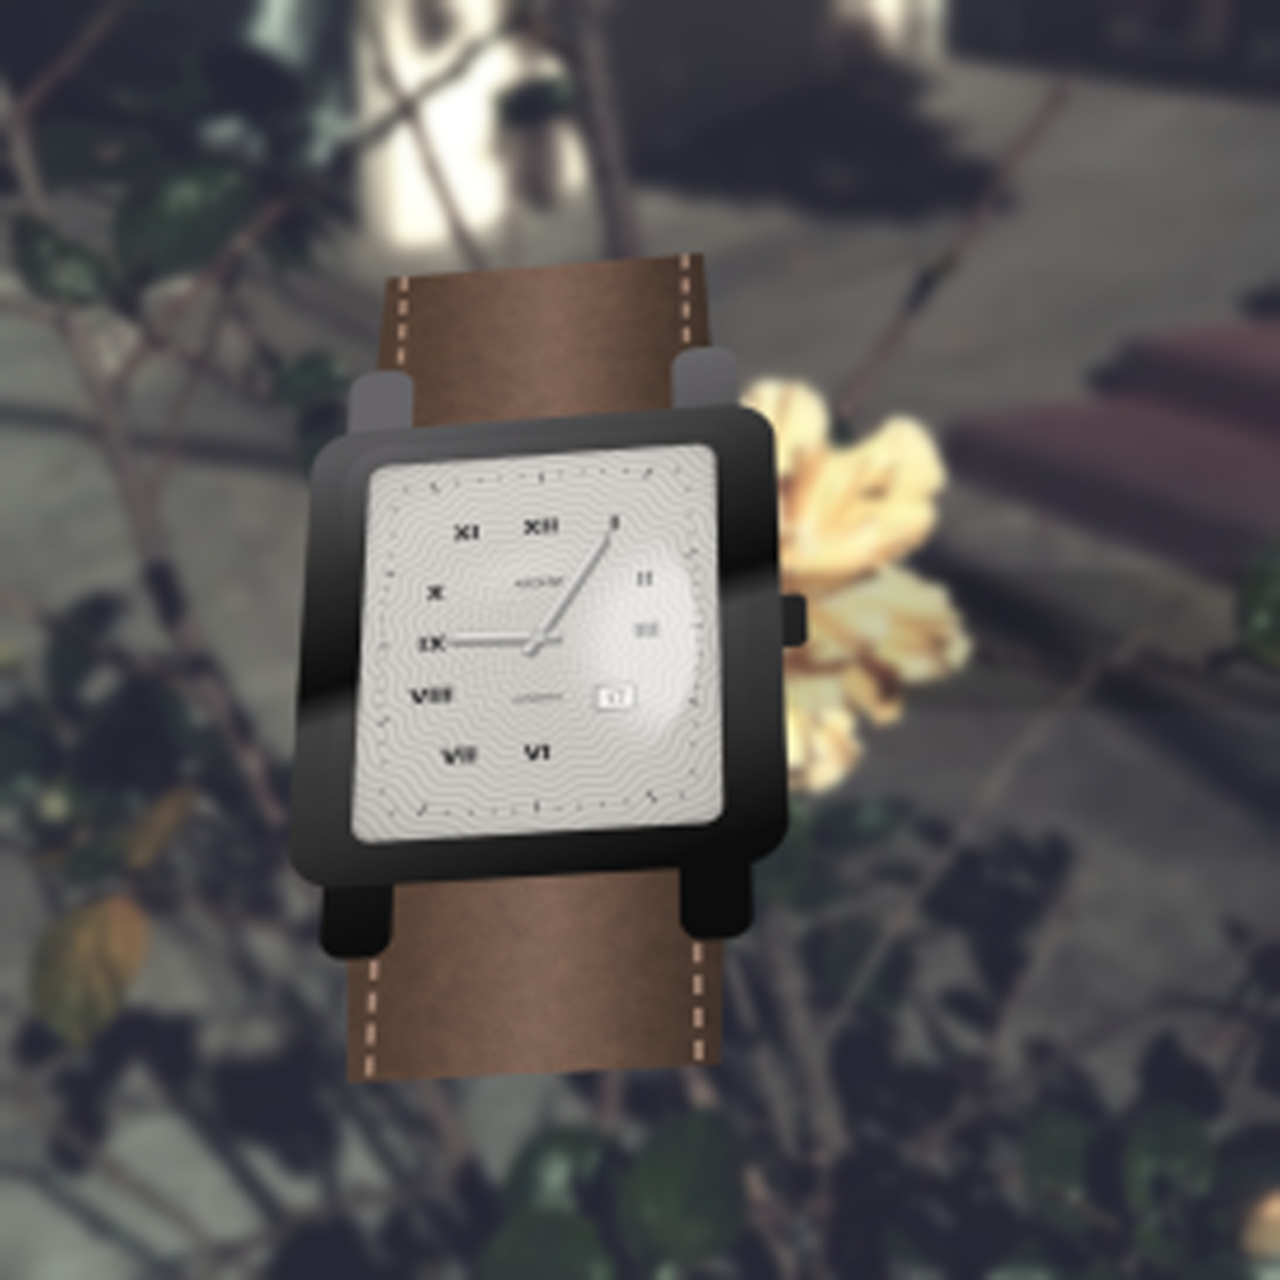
9:05
